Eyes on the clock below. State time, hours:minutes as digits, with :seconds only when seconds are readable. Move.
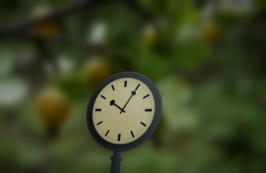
10:05
